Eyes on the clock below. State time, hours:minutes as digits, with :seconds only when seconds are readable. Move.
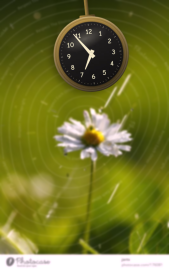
6:54
